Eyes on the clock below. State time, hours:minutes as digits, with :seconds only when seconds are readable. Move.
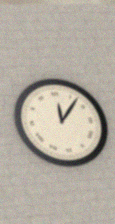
12:07
